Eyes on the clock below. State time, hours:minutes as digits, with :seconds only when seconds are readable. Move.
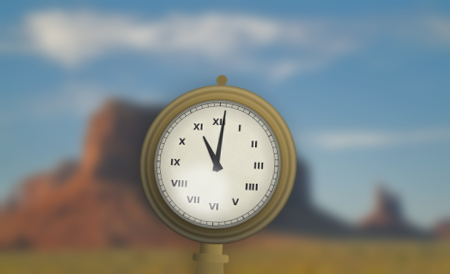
11:01
